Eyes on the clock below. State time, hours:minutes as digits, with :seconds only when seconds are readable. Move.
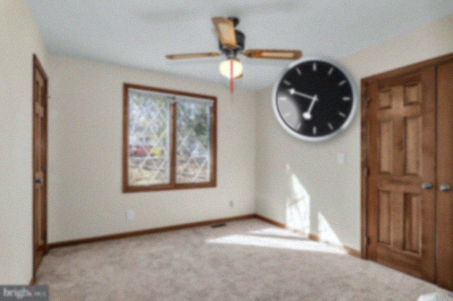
6:48
